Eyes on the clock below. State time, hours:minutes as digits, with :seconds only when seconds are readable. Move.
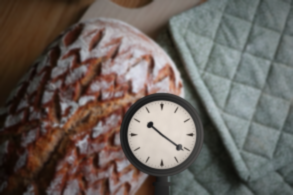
10:21
